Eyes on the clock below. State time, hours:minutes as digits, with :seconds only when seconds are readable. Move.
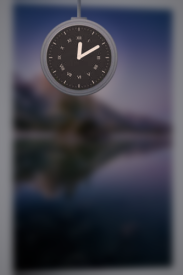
12:10
